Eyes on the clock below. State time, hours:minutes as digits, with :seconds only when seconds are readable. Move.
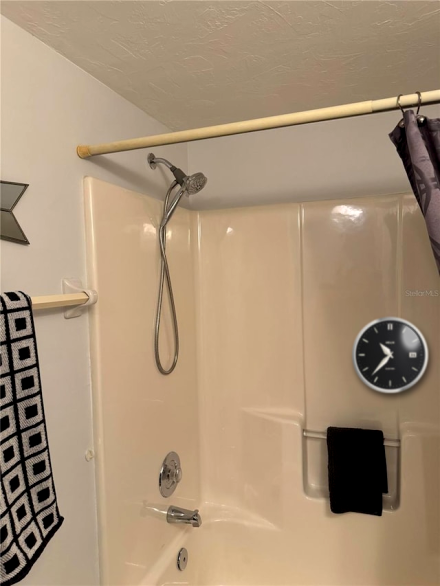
10:37
